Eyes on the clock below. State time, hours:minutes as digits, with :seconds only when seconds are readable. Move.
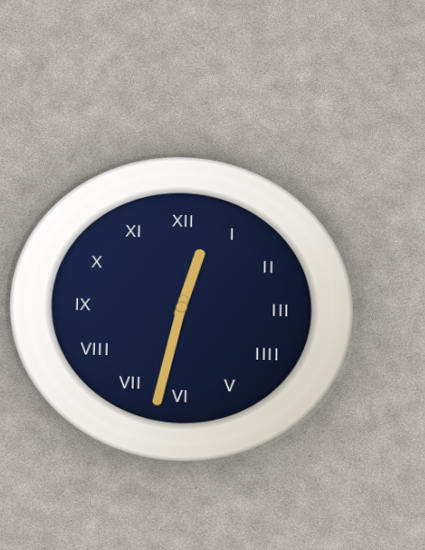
12:32
